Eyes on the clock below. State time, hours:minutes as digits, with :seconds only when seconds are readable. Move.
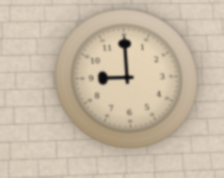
9:00
